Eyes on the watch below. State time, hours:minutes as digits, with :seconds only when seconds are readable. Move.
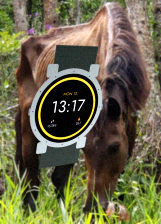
13:17
